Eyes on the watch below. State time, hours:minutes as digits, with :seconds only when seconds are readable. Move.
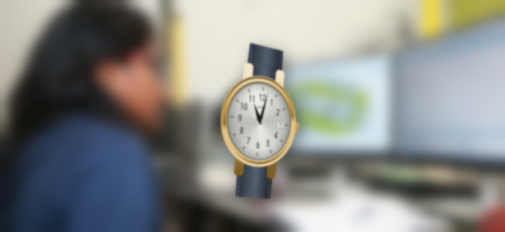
11:02
